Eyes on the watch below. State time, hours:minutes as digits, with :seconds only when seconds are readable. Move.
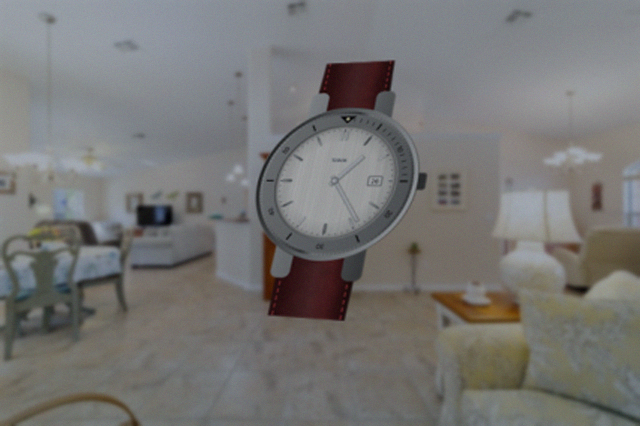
1:24
